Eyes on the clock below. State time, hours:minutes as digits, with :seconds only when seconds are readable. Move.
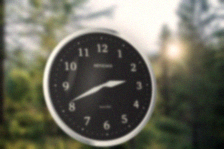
2:41
